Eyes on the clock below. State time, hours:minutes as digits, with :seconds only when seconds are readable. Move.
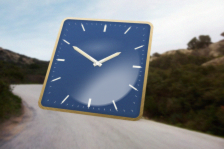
1:50
